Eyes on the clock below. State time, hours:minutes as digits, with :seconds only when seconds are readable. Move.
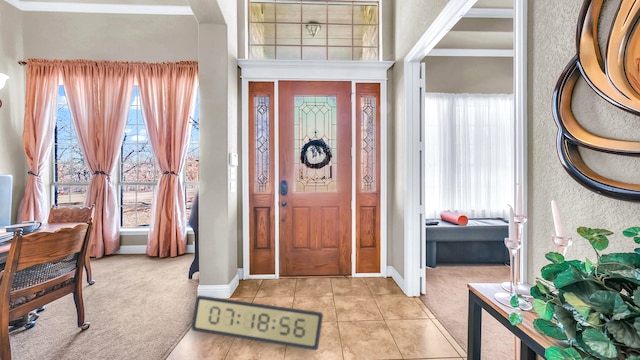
7:18:56
